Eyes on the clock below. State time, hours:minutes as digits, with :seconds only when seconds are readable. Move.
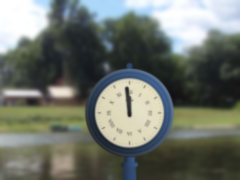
11:59
